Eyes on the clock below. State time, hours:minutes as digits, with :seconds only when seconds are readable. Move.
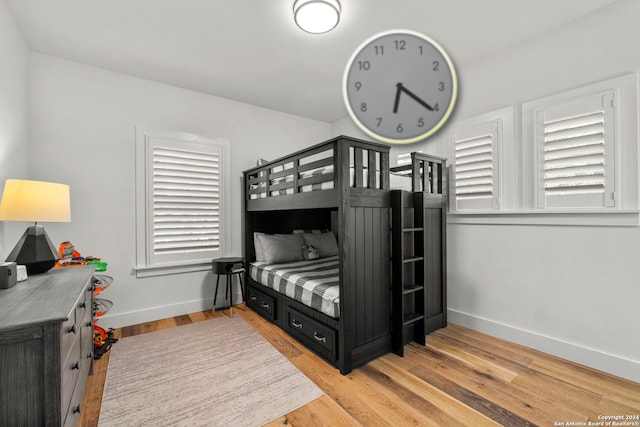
6:21
